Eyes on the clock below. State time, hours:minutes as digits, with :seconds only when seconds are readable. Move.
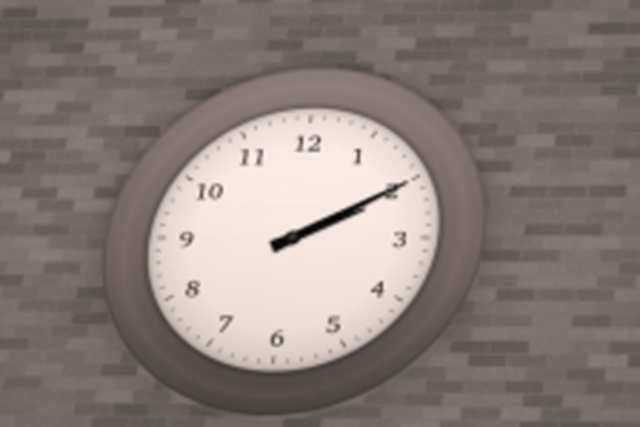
2:10
